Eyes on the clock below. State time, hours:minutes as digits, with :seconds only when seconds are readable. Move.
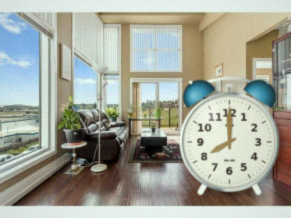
8:00
